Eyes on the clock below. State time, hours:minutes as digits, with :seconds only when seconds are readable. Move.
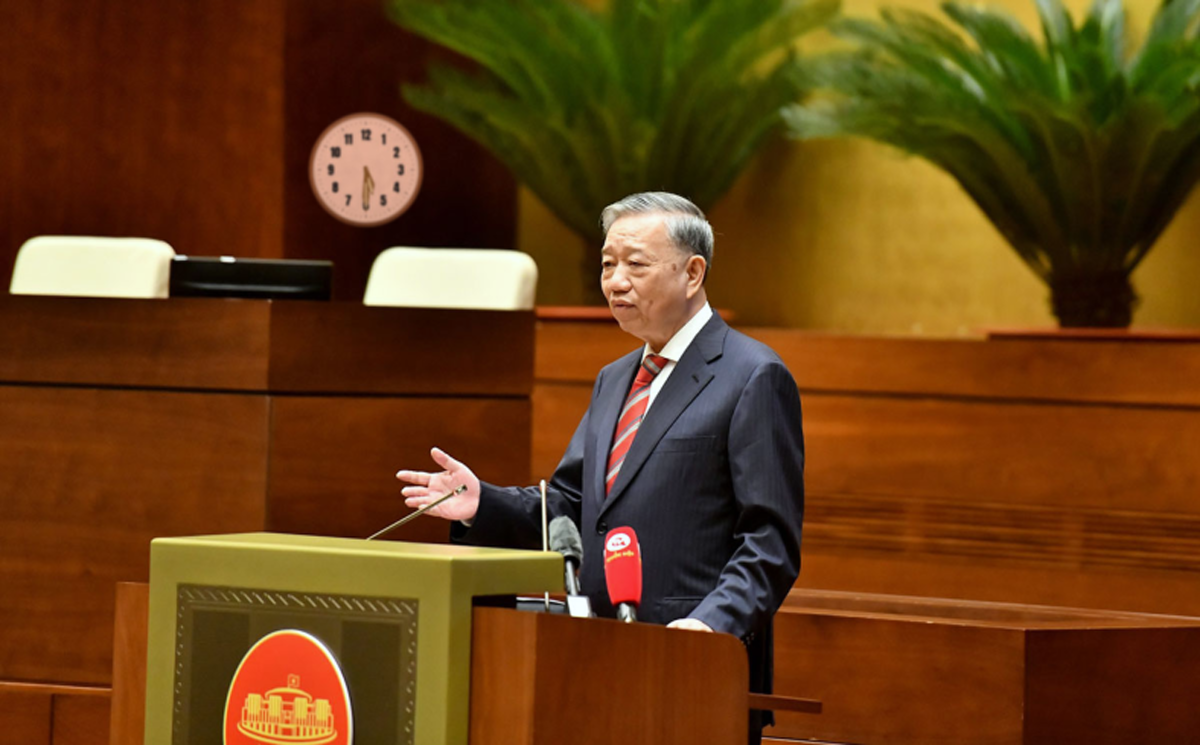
5:30
